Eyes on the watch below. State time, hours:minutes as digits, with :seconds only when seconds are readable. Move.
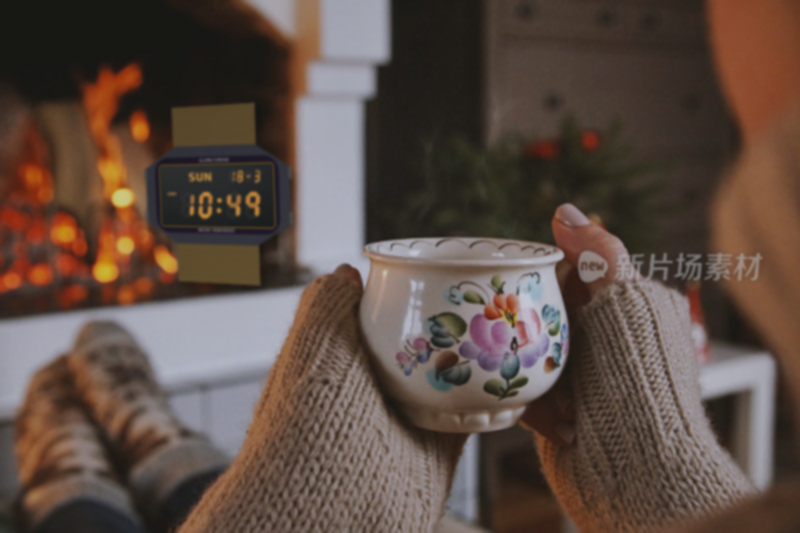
10:49
